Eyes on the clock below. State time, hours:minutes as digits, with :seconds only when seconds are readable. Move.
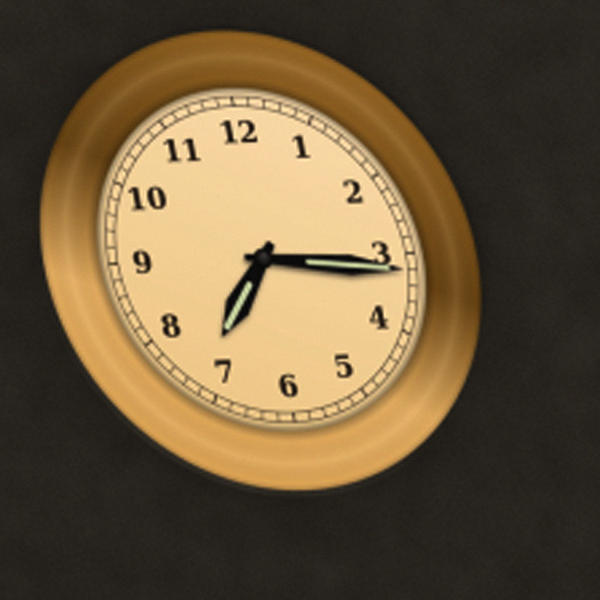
7:16
